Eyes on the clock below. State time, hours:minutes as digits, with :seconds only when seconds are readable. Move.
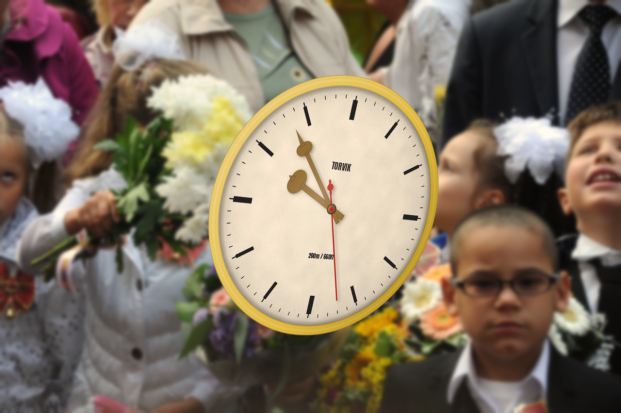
9:53:27
